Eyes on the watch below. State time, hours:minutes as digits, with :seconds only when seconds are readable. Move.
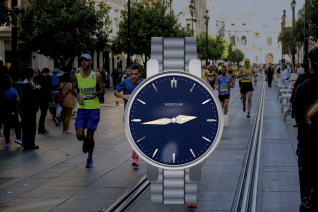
2:44
